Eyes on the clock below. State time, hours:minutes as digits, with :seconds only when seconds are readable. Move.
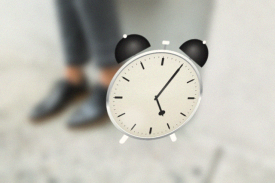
5:05
